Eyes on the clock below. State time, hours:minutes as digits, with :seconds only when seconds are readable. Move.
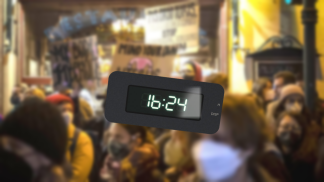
16:24
